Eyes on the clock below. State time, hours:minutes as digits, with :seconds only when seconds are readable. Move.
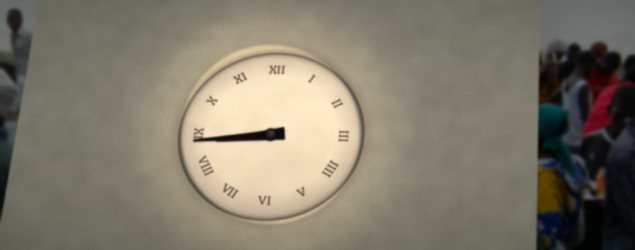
8:44
